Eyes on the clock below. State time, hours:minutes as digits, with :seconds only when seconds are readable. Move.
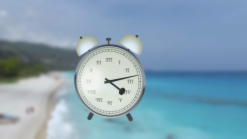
4:13
